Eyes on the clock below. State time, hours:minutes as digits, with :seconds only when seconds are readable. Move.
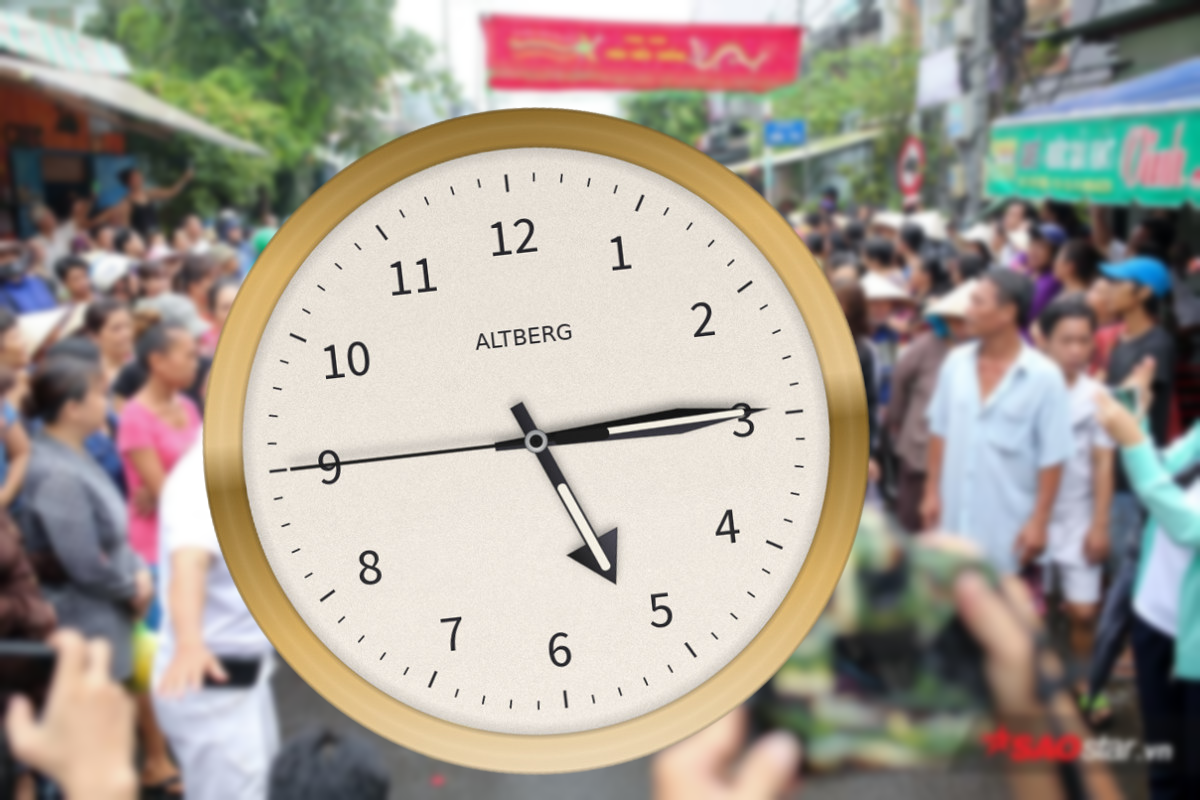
5:14:45
